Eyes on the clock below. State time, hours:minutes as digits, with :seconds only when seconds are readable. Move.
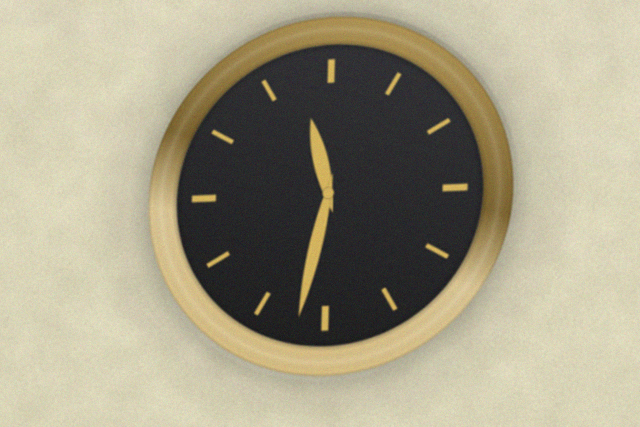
11:32
